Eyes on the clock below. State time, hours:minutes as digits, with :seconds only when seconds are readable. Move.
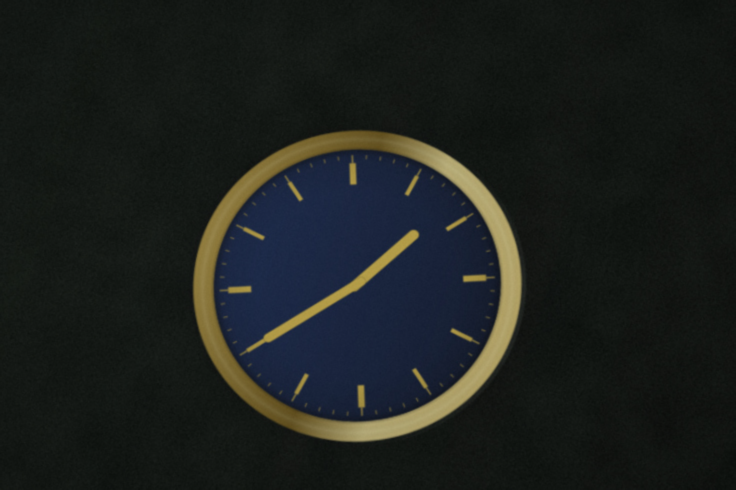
1:40
